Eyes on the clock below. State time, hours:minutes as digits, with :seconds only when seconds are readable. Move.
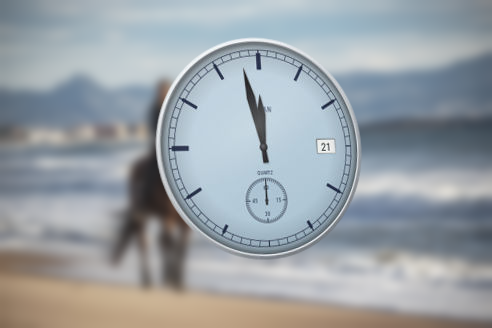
11:58
